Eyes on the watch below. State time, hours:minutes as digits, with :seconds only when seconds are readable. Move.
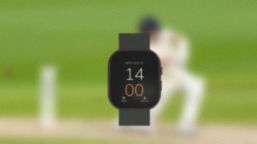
14:00
